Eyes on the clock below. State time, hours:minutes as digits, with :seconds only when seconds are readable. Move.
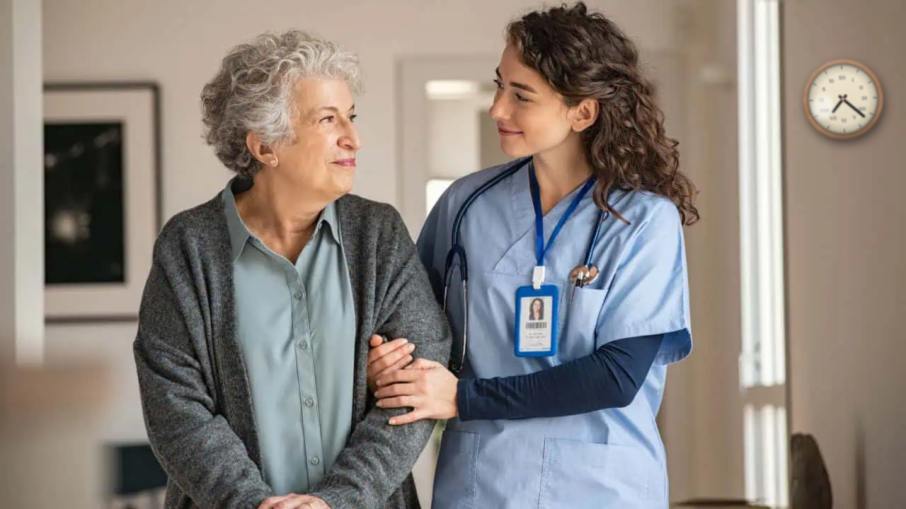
7:22
